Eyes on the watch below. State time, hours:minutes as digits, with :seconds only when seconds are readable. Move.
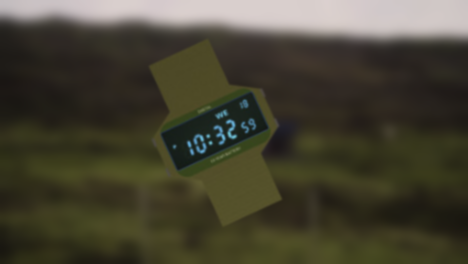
10:32:59
